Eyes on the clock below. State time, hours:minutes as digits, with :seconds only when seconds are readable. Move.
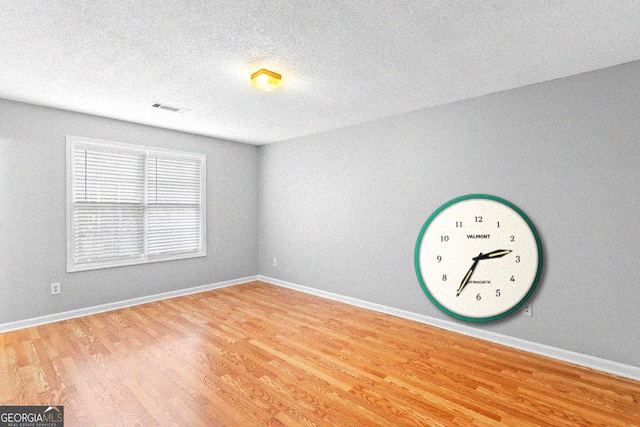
2:35
